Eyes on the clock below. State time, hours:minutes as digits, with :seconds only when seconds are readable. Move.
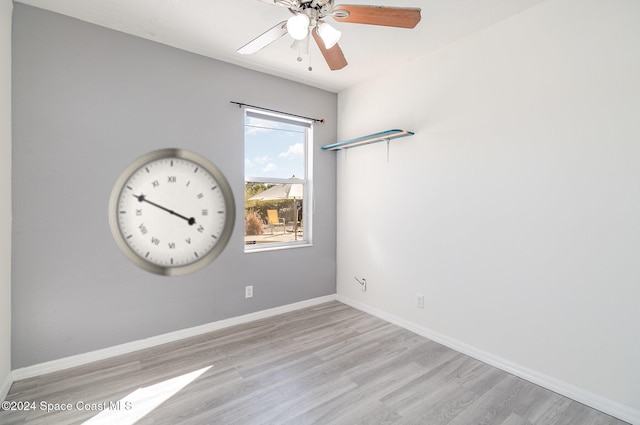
3:49
